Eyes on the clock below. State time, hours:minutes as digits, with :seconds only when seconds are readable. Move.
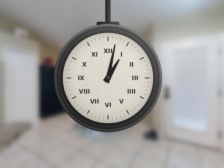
1:02
